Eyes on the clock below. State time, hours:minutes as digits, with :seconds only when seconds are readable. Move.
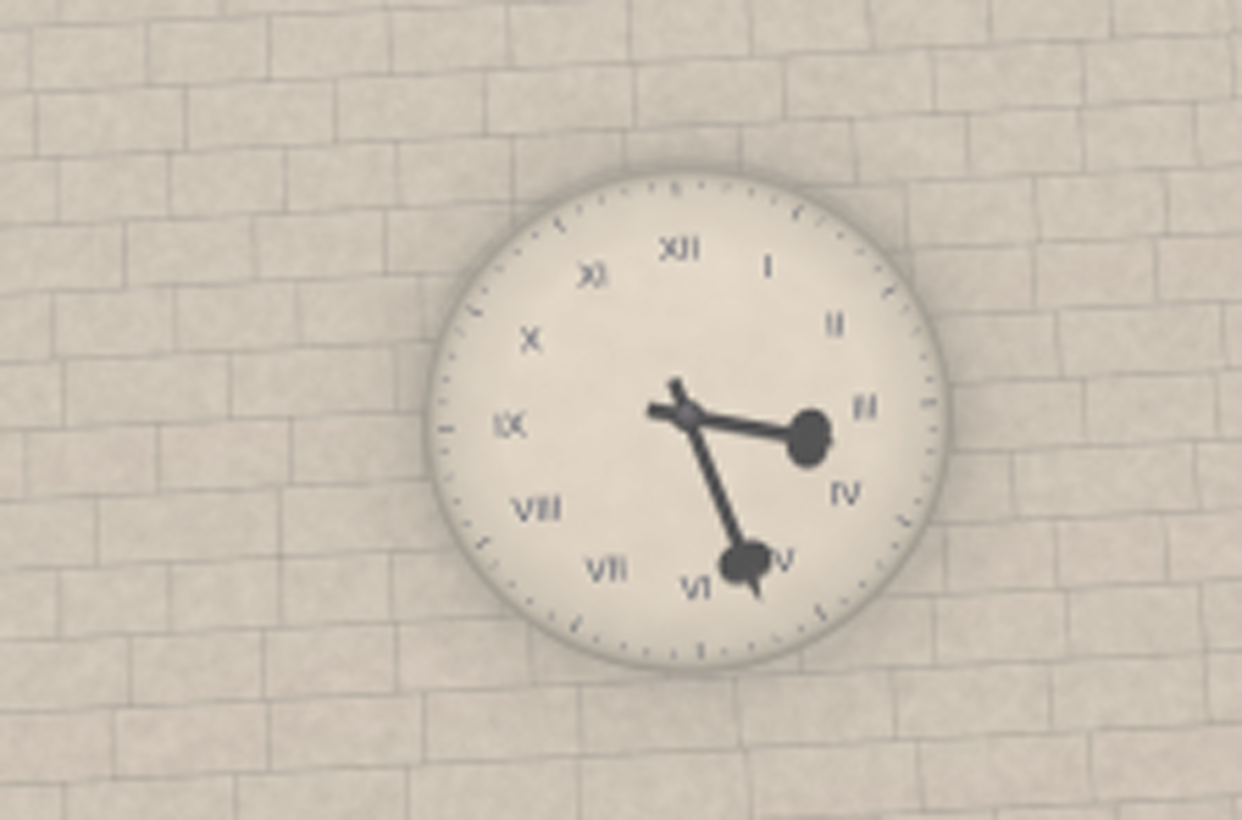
3:27
